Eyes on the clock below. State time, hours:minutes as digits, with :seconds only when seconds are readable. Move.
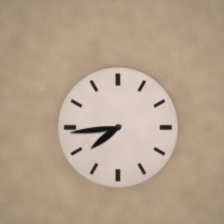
7:44
